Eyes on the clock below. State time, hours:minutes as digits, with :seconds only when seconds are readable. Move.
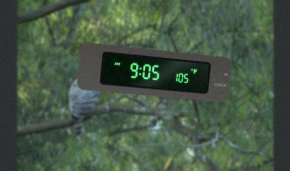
9:05
